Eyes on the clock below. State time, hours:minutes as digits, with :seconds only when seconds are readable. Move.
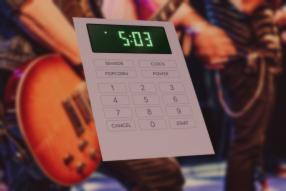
5:03
